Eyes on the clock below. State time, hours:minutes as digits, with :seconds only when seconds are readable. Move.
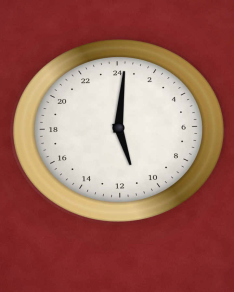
11:01
